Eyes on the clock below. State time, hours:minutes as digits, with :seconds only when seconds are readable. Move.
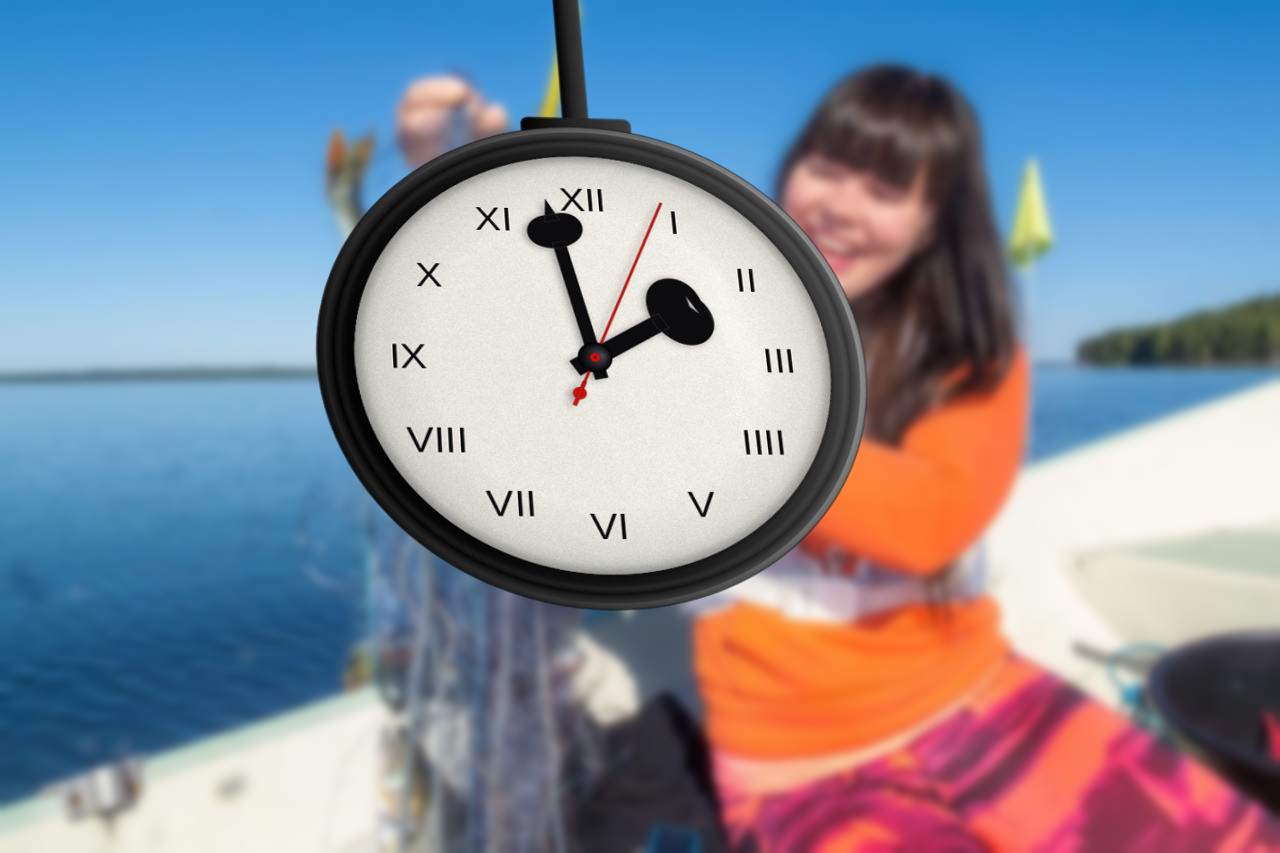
1:58:04
